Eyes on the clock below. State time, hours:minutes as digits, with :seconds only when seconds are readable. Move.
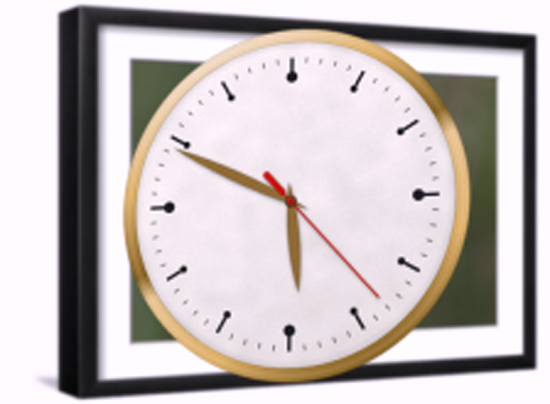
5:49:23
